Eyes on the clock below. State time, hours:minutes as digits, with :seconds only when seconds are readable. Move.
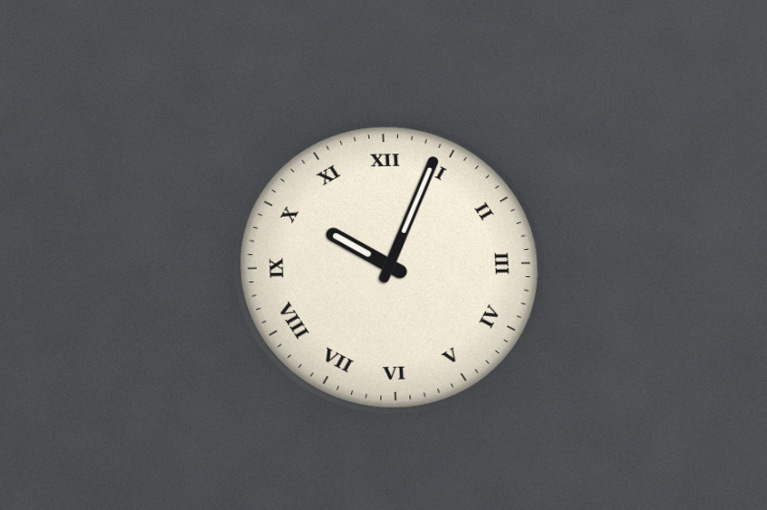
10:04
